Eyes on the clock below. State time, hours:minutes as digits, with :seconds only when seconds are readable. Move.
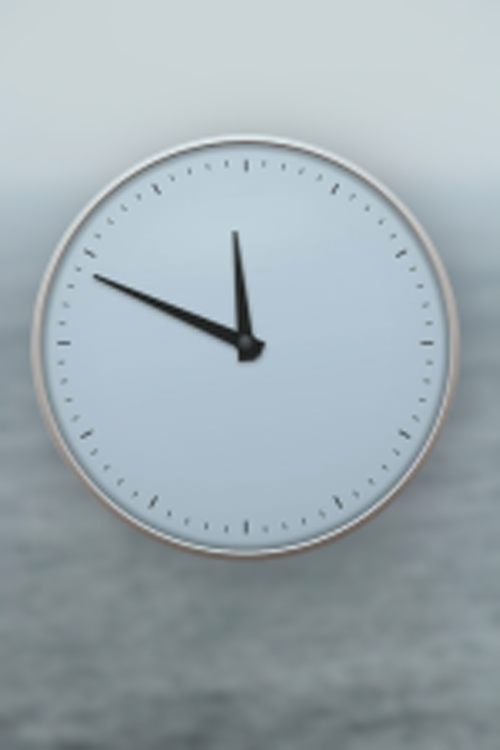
11:49
